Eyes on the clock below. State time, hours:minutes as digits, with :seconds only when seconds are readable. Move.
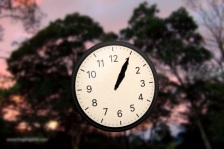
1:05
